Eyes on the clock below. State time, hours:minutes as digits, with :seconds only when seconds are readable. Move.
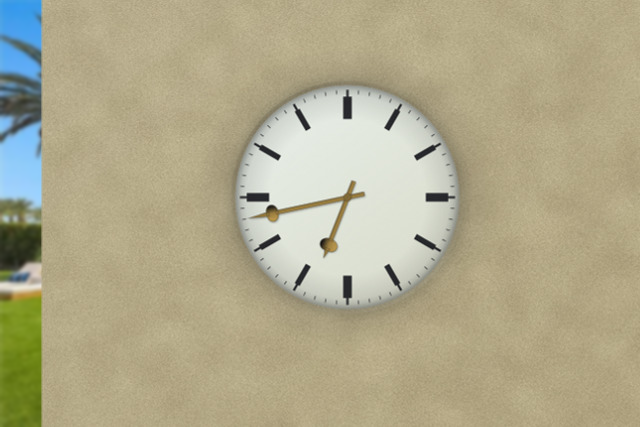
6:43
